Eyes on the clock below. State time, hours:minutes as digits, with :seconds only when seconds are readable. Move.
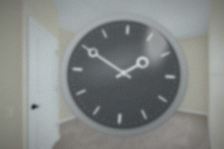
1:50
